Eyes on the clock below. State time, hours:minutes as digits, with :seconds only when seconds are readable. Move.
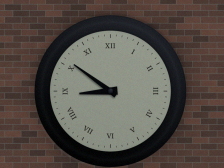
8:51
